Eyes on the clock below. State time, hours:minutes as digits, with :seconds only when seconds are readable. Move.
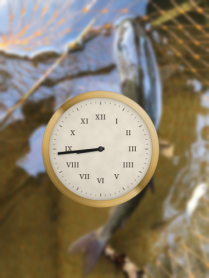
8:44
